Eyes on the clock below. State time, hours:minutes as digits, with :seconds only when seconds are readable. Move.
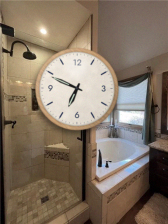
6:49
